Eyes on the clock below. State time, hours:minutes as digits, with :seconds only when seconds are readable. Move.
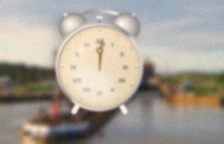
12:01
